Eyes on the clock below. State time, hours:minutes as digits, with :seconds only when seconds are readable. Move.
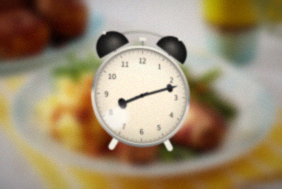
8:12
